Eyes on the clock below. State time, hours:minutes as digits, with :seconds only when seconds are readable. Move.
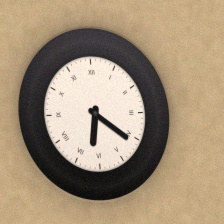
6:21
